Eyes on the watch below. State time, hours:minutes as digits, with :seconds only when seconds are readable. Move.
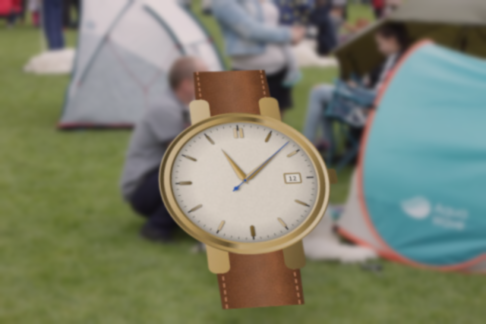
11:08:08
